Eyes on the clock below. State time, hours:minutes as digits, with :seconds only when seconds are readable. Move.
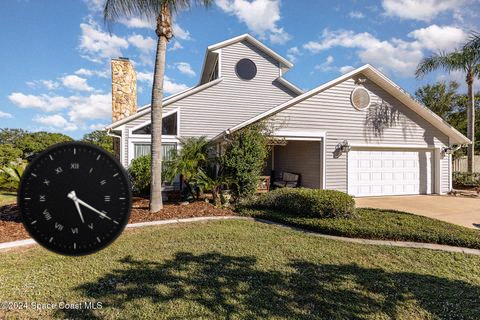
5:20
